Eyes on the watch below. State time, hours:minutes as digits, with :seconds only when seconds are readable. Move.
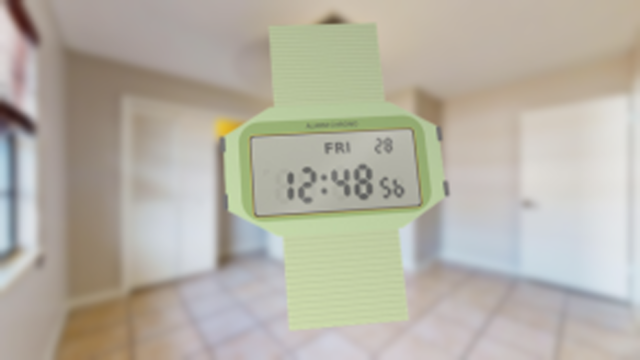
12:48:56
